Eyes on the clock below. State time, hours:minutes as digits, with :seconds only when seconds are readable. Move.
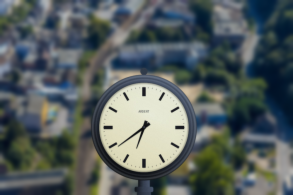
6:39
